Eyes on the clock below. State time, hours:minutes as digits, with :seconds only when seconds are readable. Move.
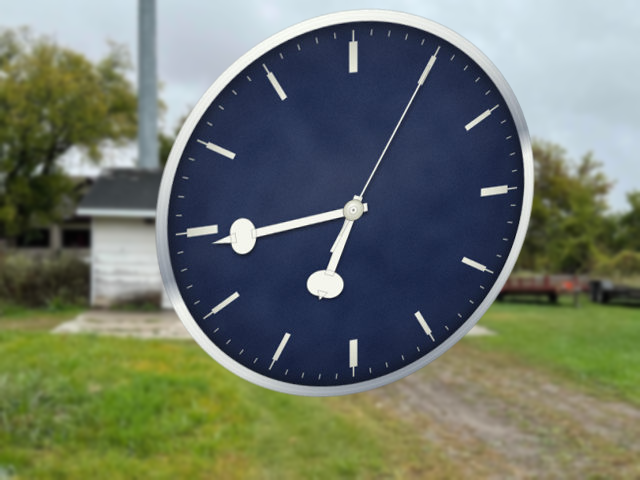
6:44:05
